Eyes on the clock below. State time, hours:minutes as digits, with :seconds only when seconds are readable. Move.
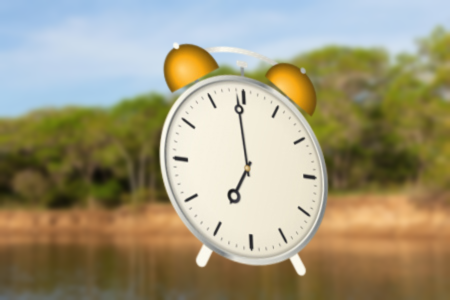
6:59
